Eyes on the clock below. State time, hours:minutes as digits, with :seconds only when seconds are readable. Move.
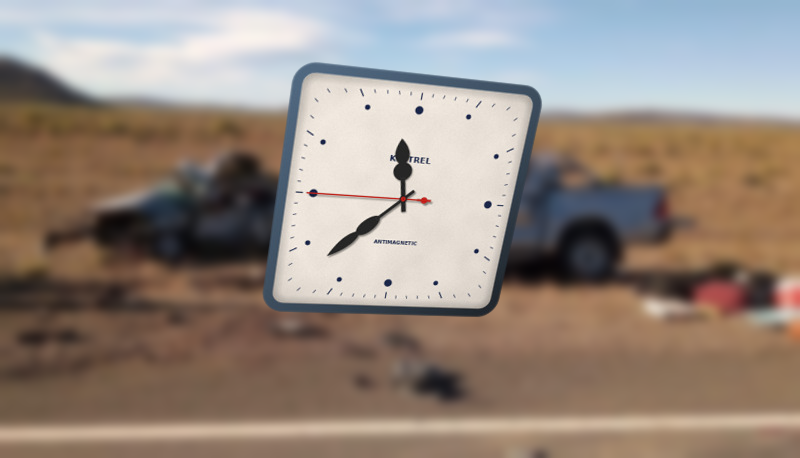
11:37:45
